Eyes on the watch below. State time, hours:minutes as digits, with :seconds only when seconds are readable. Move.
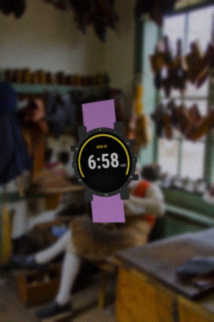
6:58
